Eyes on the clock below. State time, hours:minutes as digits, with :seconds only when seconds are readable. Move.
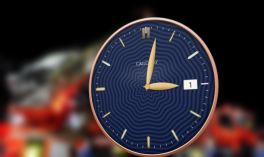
3:02
